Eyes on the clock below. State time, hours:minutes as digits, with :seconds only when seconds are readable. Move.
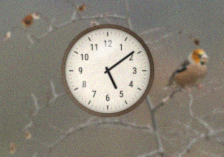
5:09
